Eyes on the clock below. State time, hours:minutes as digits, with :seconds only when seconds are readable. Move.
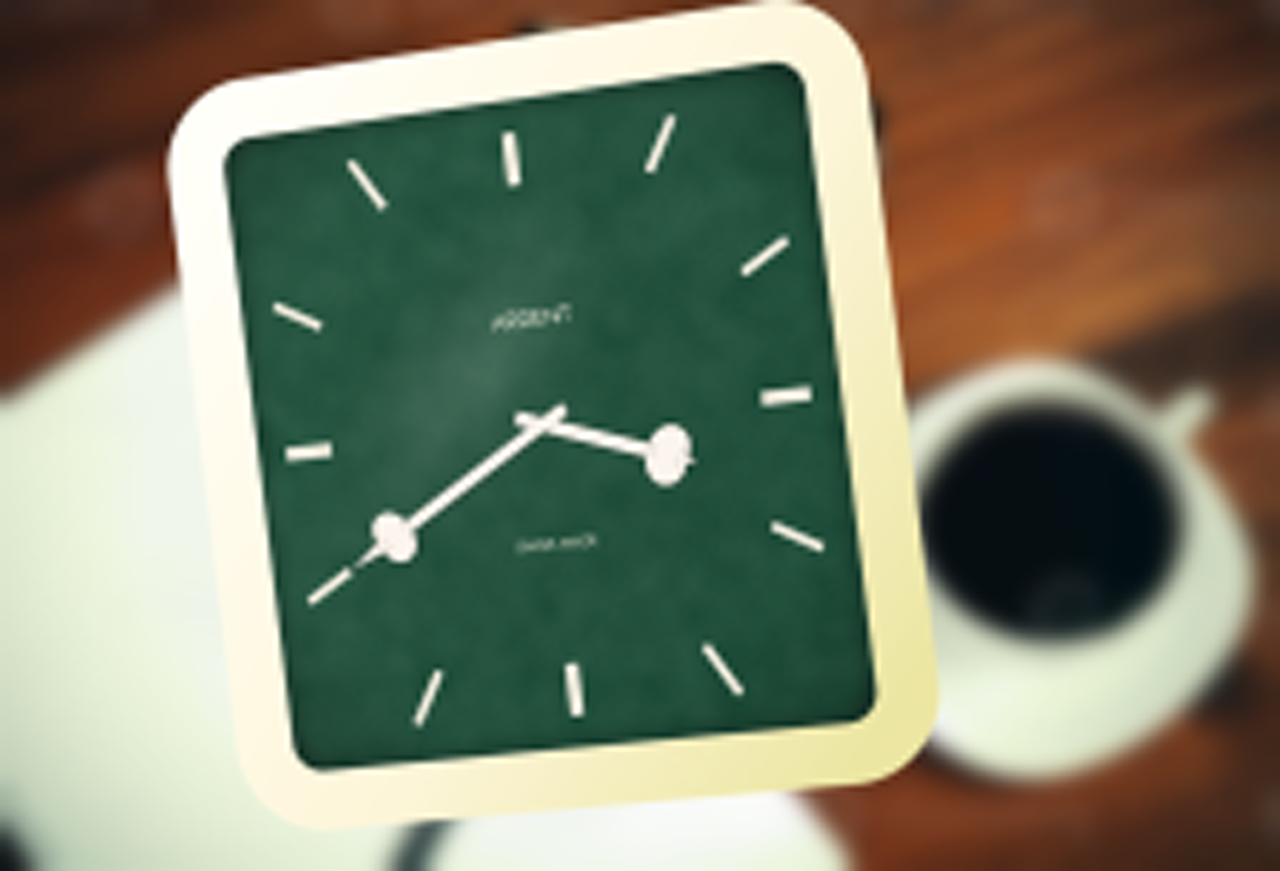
3:40
